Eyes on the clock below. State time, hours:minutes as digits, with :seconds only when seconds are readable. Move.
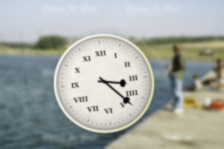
3:23
